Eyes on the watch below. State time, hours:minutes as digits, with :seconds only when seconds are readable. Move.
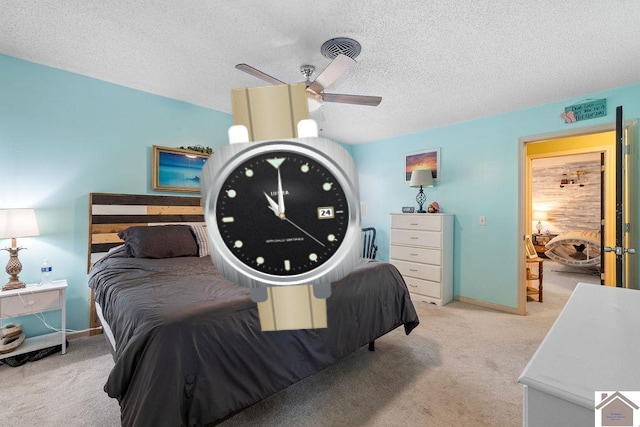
11:00:22
